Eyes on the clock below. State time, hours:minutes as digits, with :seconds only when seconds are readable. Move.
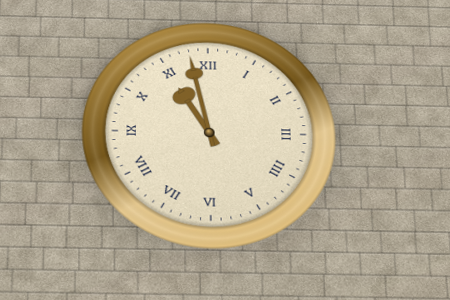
10:58
